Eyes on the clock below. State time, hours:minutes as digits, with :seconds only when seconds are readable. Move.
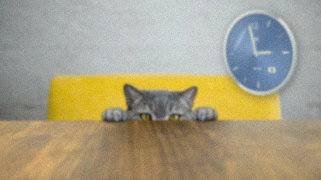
2:58
